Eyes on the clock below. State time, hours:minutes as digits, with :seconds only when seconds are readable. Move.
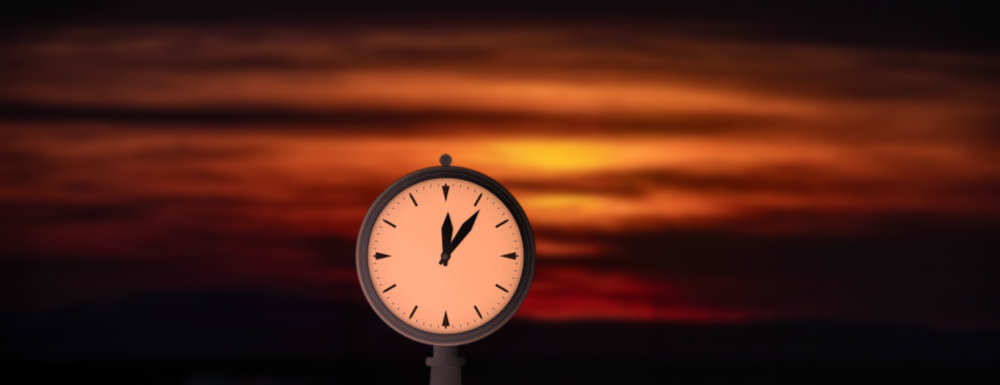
12:06
